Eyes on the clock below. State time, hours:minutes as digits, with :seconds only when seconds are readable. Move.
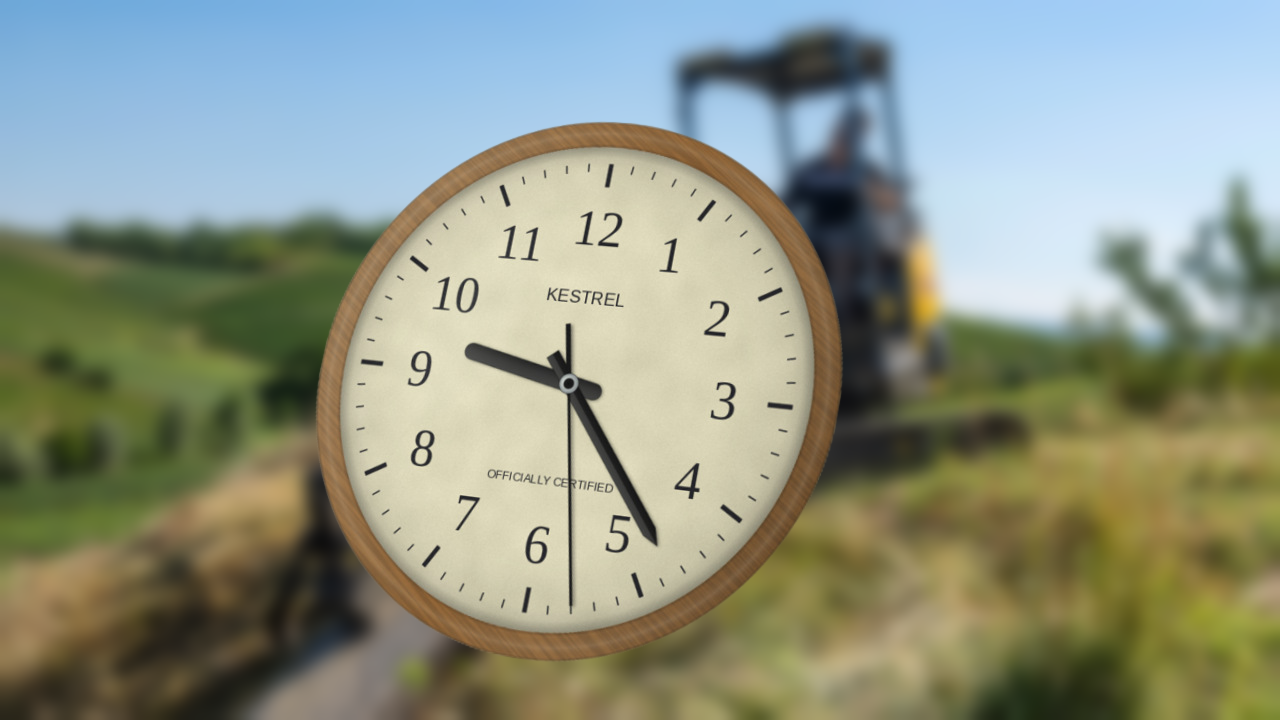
9:23:28
